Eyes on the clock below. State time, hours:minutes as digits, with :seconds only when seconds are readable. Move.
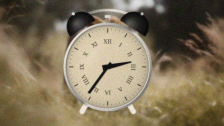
2:36
